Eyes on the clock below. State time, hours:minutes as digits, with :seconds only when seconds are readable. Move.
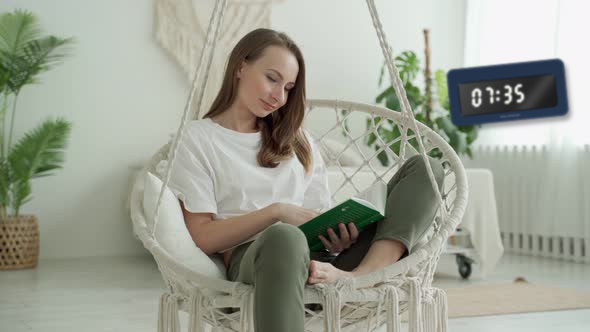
7:35
